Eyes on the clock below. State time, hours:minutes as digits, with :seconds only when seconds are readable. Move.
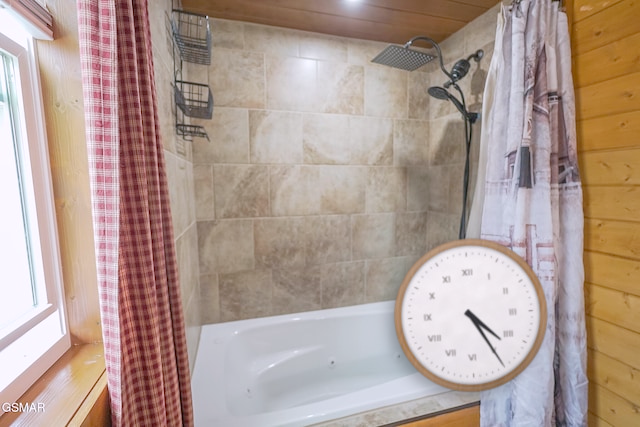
4:25
